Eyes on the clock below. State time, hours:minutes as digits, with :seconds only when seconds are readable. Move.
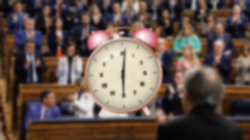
6:01
